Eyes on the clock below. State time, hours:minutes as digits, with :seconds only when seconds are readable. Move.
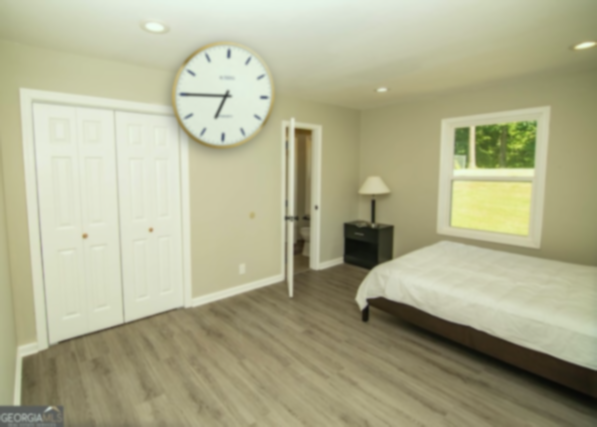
6:45
